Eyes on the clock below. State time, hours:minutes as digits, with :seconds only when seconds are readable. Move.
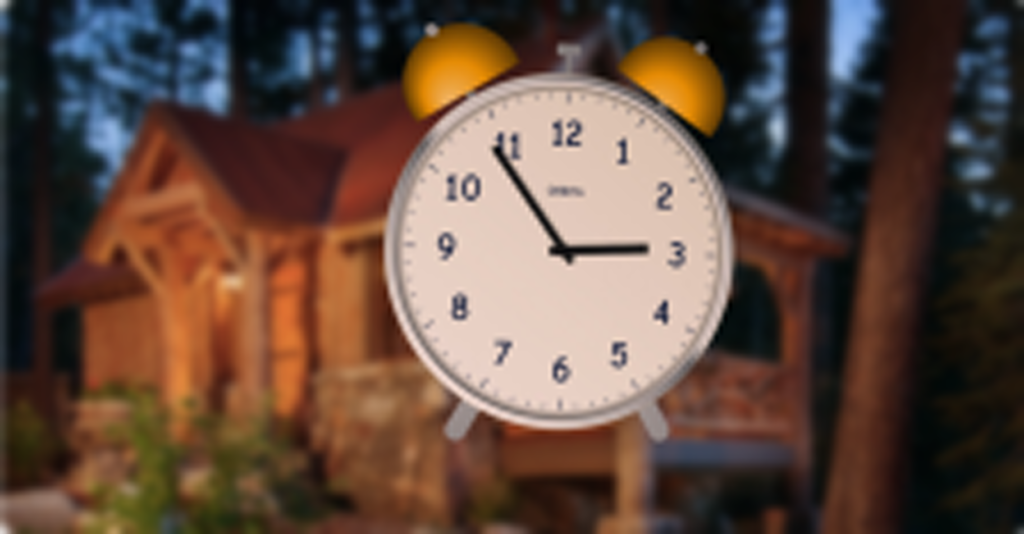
2:54
